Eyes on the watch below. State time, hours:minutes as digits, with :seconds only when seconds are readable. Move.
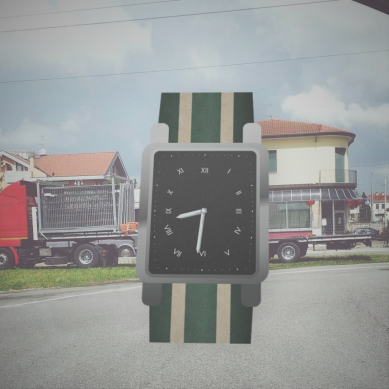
8:31
